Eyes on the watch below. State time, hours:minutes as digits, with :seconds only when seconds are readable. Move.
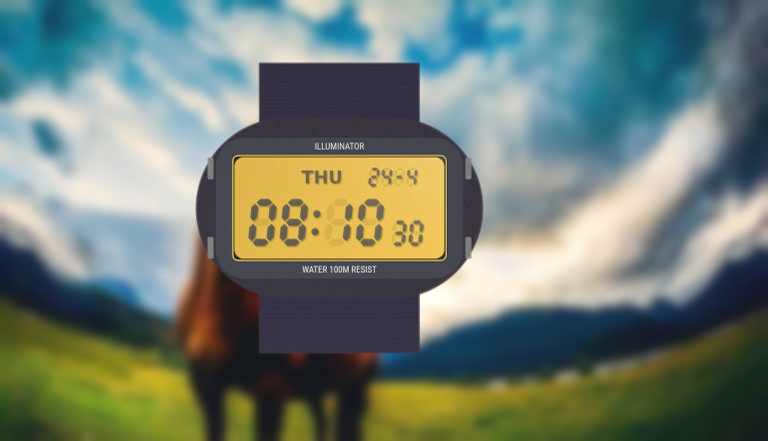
8:10:30
